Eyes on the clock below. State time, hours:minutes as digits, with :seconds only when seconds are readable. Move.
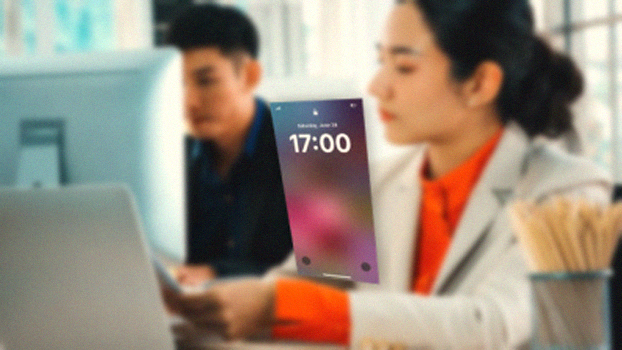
17:00
